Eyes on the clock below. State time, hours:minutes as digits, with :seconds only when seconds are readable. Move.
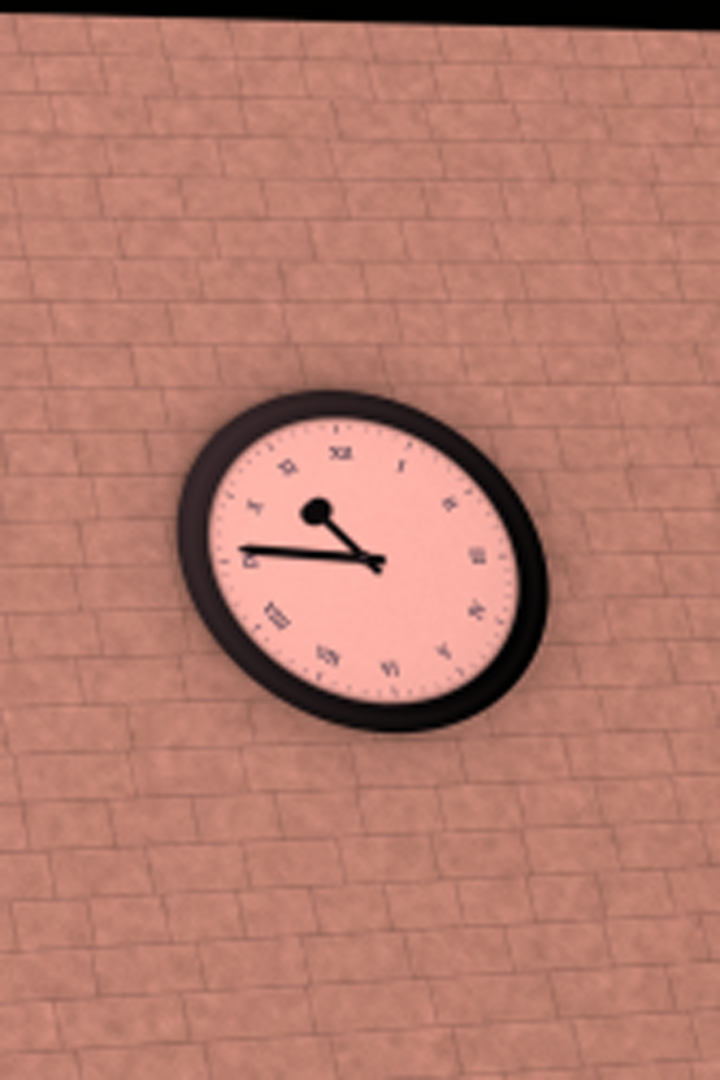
10:46
